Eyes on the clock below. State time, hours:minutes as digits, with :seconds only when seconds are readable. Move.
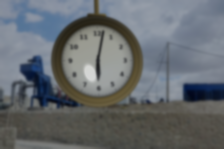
6:02
